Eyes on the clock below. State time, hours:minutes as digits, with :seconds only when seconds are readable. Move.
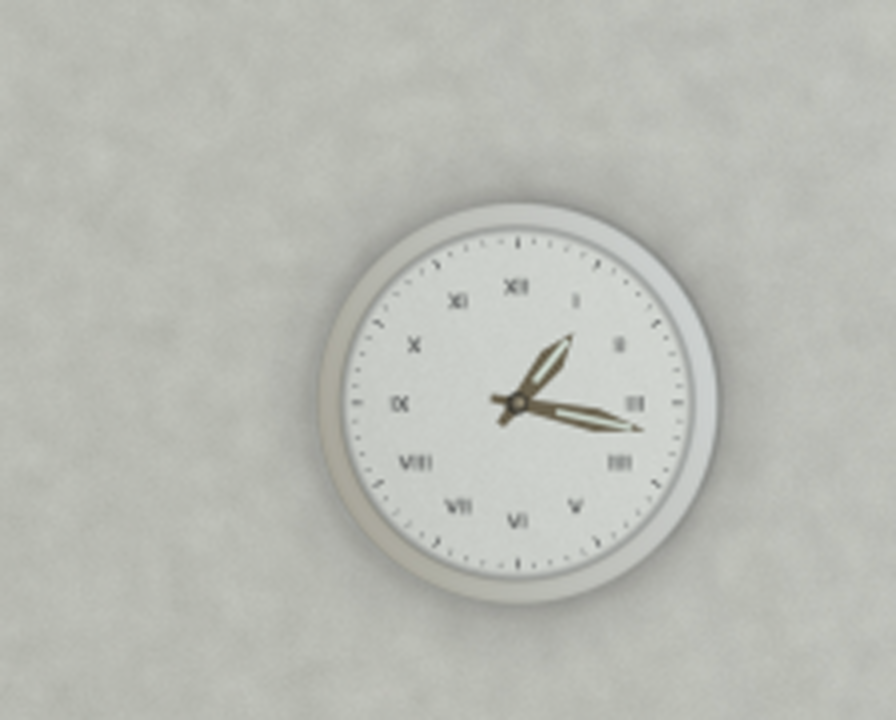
1:17
